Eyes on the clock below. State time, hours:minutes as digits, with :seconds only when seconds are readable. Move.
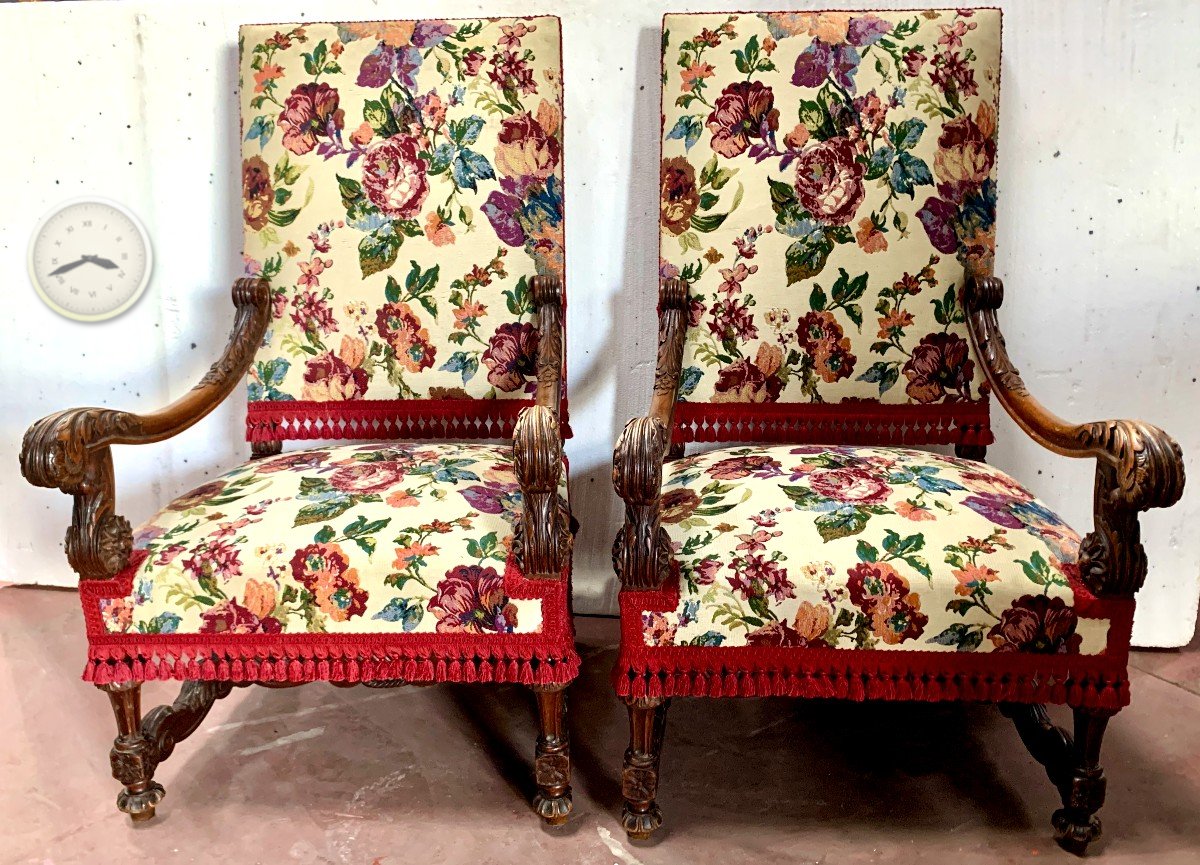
3:42
